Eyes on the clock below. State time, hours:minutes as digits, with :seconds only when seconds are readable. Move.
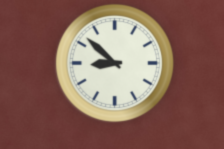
8:52
